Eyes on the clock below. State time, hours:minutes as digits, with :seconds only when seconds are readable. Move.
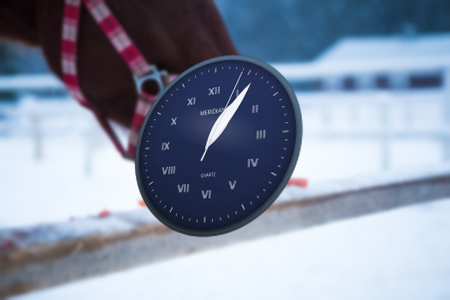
1:06:04
